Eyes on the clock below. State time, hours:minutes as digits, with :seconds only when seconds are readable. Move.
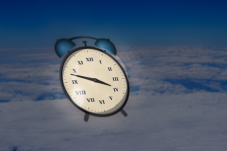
3:48
